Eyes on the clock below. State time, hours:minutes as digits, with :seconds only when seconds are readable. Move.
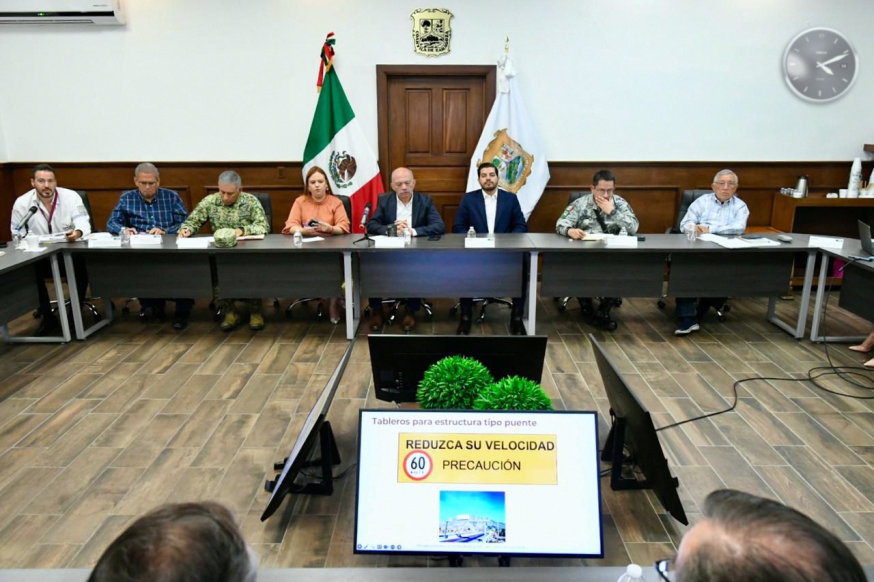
4:11
